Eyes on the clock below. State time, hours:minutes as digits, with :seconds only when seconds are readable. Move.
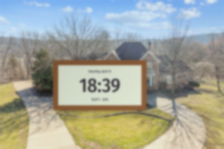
18:39
